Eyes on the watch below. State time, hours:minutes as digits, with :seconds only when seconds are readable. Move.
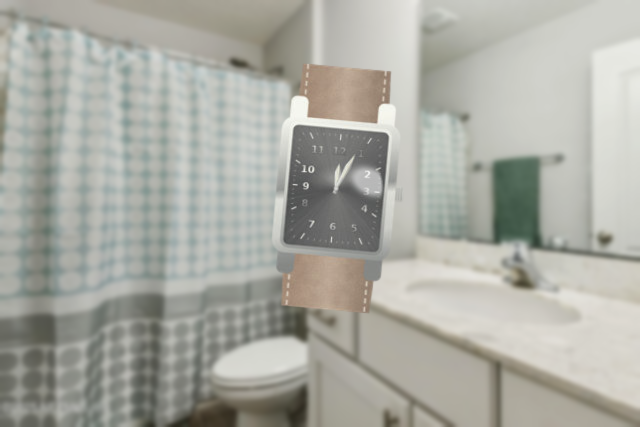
12:04
